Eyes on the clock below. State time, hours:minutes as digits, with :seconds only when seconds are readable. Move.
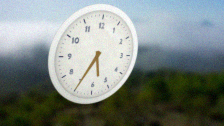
5:35
